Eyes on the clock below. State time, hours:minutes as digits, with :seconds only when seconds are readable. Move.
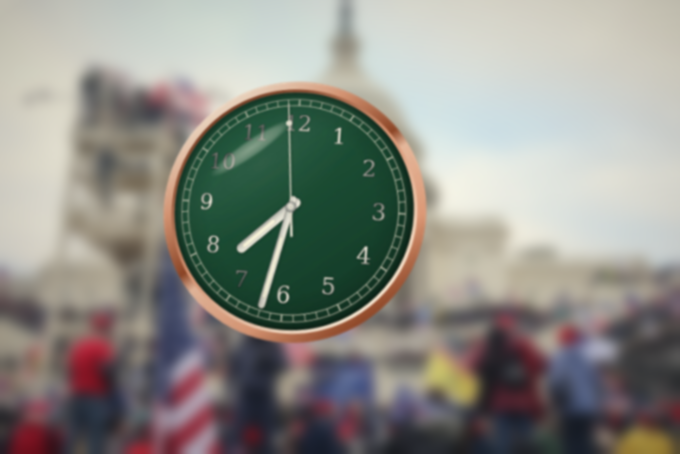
7:31:59
